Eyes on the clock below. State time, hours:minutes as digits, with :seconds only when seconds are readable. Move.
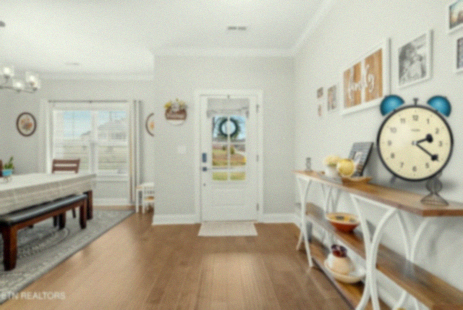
2:21
